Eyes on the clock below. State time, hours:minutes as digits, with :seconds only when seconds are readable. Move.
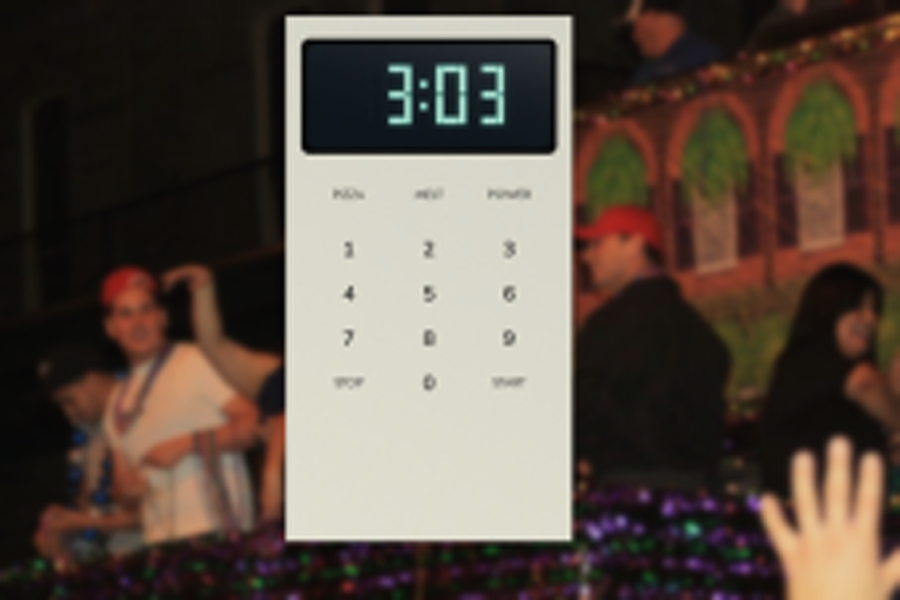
3:03
